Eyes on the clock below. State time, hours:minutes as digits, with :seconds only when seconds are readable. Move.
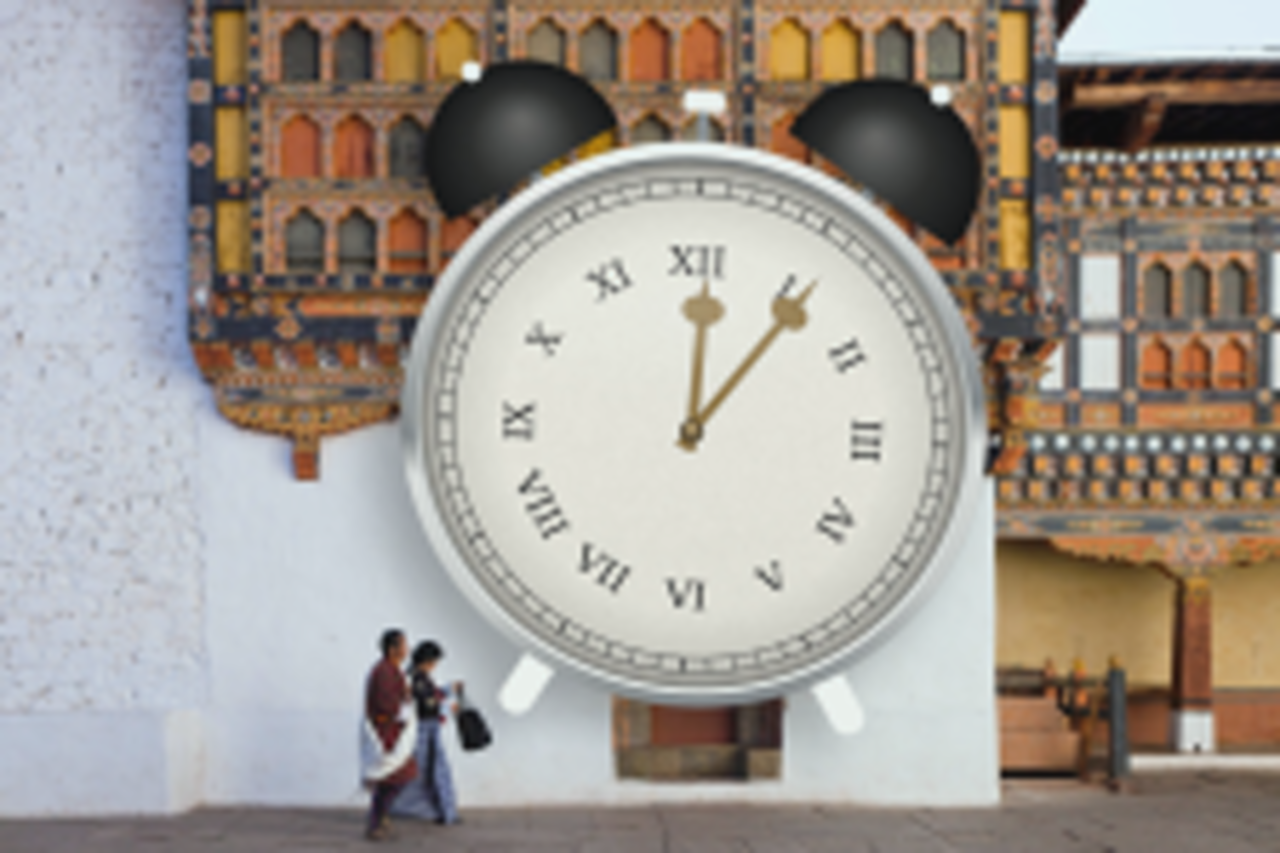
12:06
